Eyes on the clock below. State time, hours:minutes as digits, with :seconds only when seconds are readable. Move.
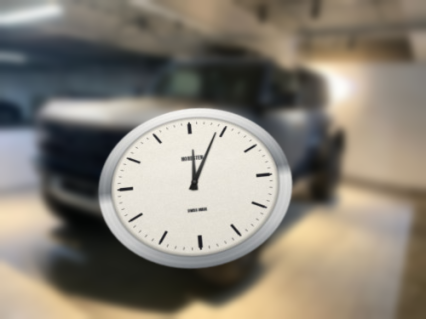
12:04
